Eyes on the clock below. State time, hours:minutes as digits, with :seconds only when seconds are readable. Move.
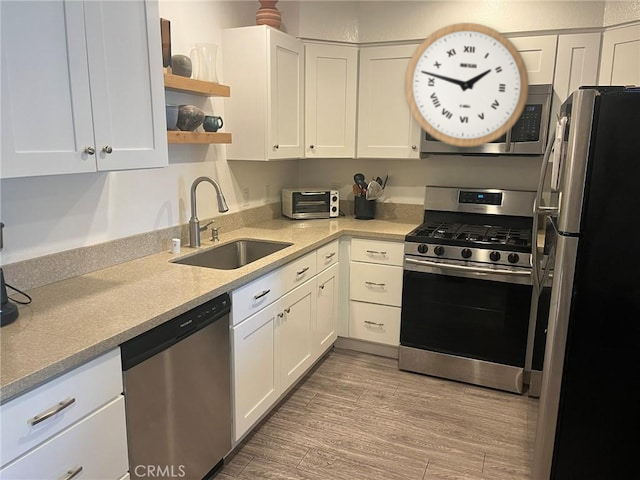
1:47
